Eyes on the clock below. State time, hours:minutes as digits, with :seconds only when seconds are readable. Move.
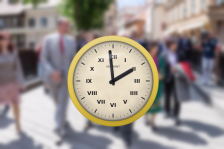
1:59
